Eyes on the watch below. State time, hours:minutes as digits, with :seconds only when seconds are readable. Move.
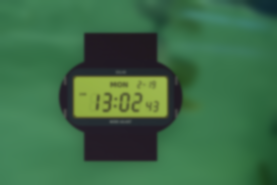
13:02
